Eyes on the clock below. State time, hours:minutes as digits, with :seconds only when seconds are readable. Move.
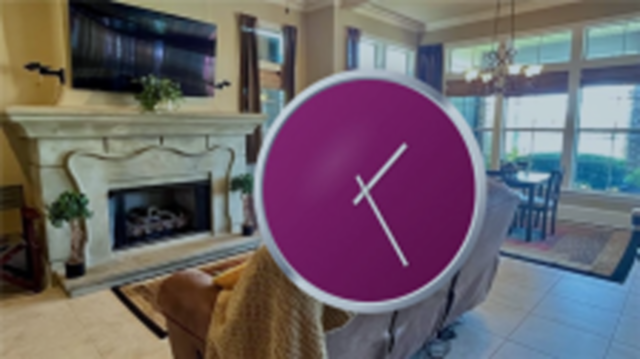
1:25
